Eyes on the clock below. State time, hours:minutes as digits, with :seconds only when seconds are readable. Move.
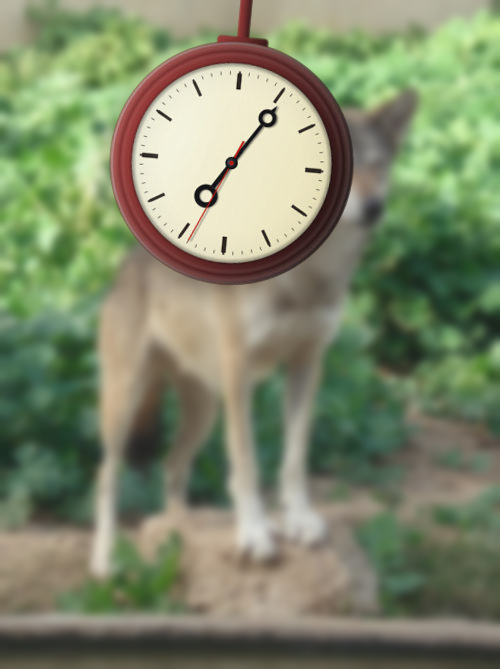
7:05:34
